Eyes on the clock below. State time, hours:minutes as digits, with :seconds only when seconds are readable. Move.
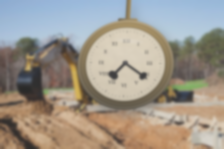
7:21
